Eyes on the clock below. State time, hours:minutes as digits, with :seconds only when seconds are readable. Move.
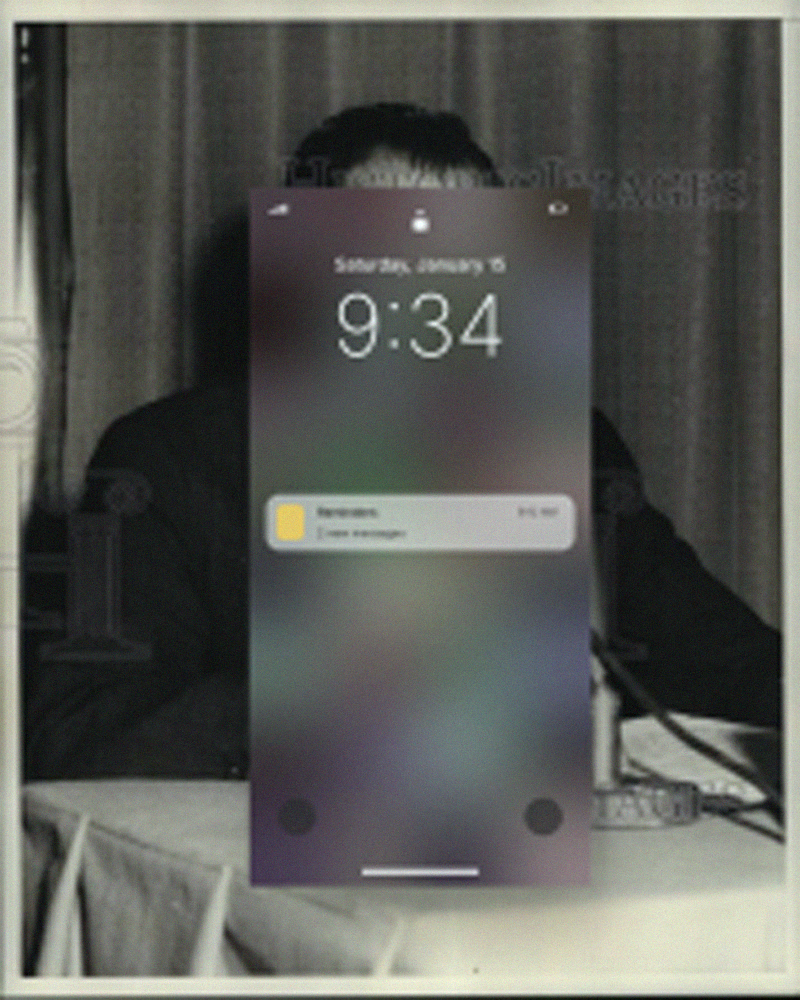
9:34
